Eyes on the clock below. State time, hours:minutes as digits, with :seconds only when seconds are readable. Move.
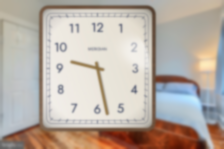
9:28
